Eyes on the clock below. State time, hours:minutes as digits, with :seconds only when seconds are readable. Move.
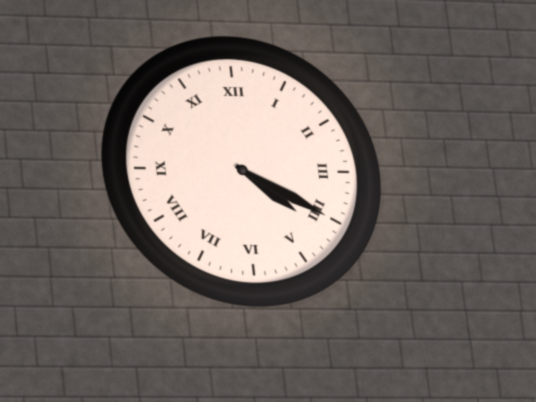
4:20
